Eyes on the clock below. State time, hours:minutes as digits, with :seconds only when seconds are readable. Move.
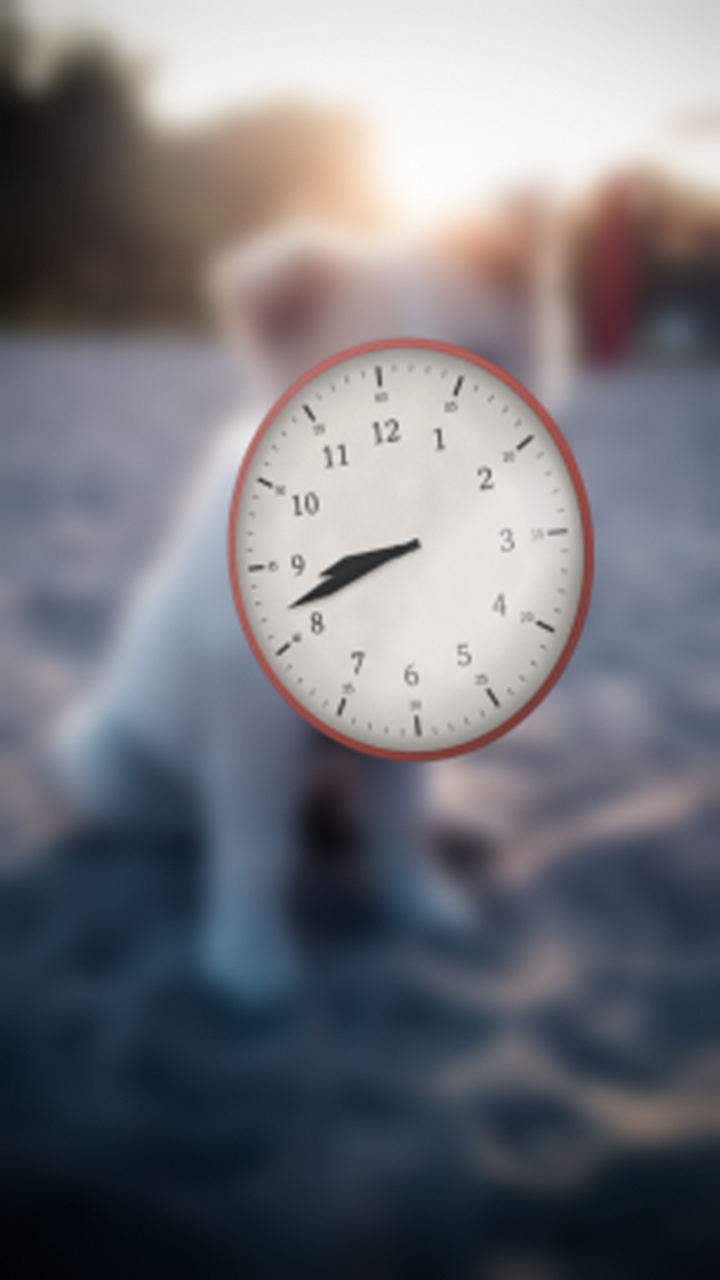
8:42
